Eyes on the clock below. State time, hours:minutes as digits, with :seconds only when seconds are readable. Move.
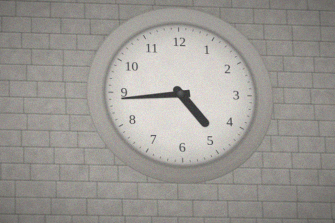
4:44
